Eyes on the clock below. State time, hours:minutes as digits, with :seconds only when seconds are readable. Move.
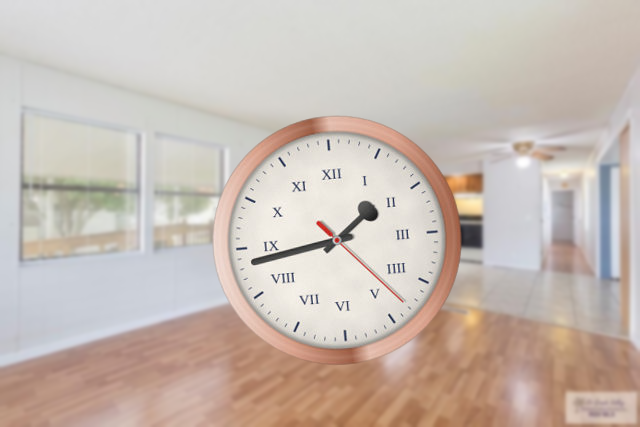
1:43:23
